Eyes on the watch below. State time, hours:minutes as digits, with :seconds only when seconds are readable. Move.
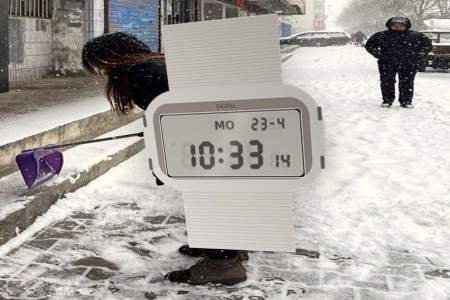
10:33:14
